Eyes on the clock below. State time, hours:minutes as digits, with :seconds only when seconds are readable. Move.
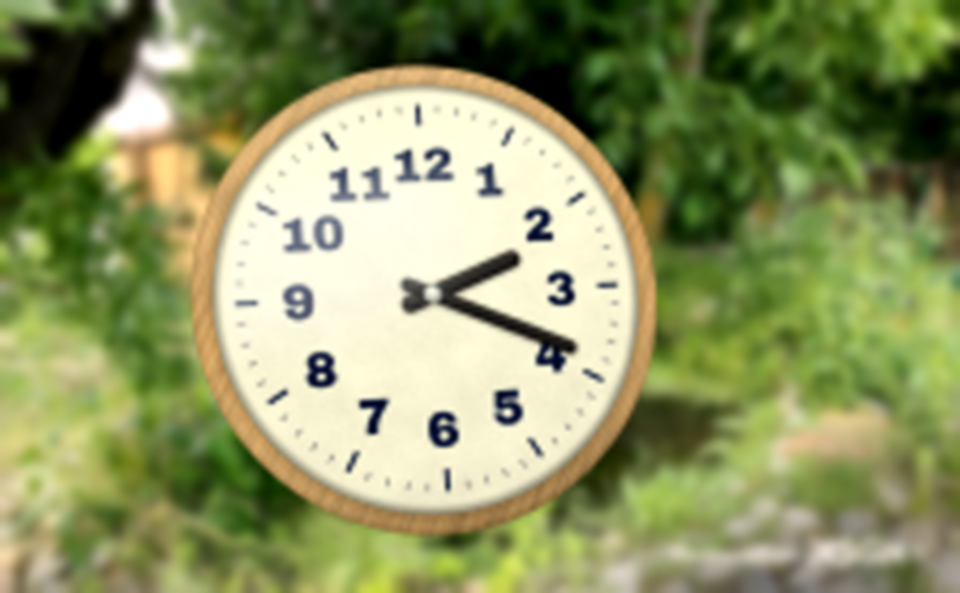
2:19
